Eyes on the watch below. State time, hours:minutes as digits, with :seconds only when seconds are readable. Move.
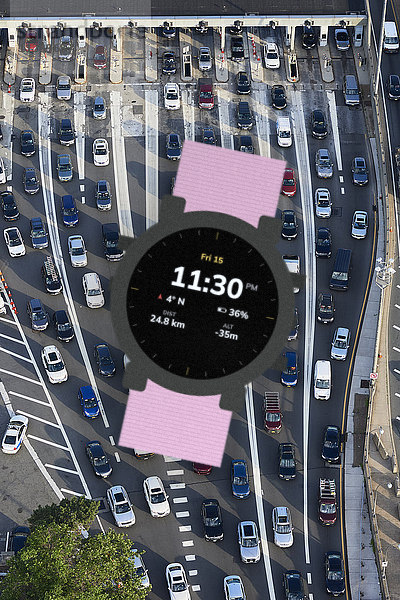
11:30
